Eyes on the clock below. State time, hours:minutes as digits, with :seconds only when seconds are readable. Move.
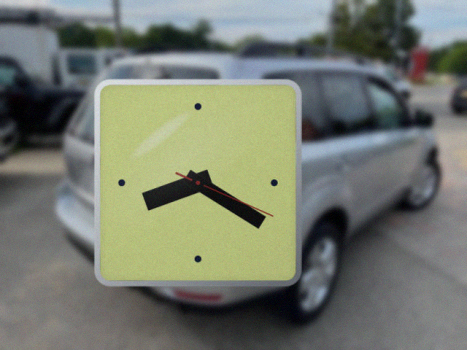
8:20:19
